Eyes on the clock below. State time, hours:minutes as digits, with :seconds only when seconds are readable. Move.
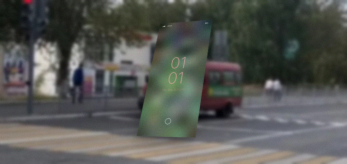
1:01
